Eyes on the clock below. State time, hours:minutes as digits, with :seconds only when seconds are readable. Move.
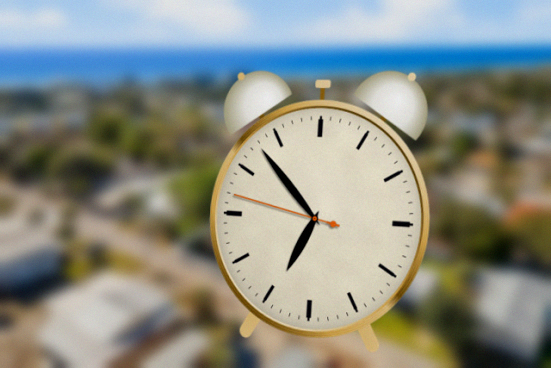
6:52:47
